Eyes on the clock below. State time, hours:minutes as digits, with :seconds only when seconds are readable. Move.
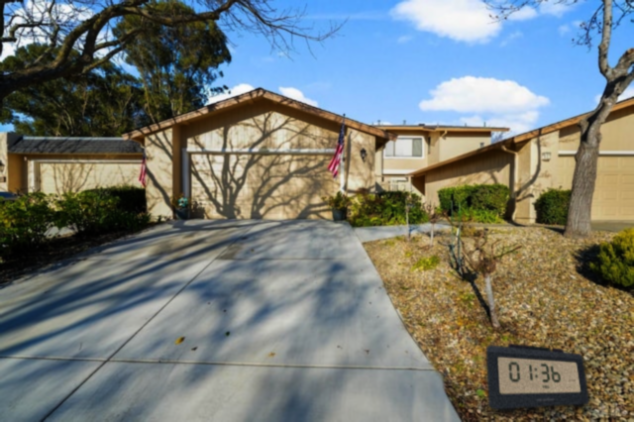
1:36
